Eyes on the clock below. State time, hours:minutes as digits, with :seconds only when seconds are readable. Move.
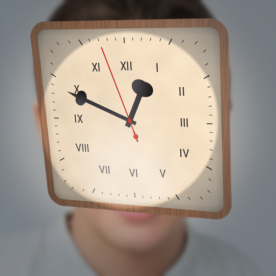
12:48:57
